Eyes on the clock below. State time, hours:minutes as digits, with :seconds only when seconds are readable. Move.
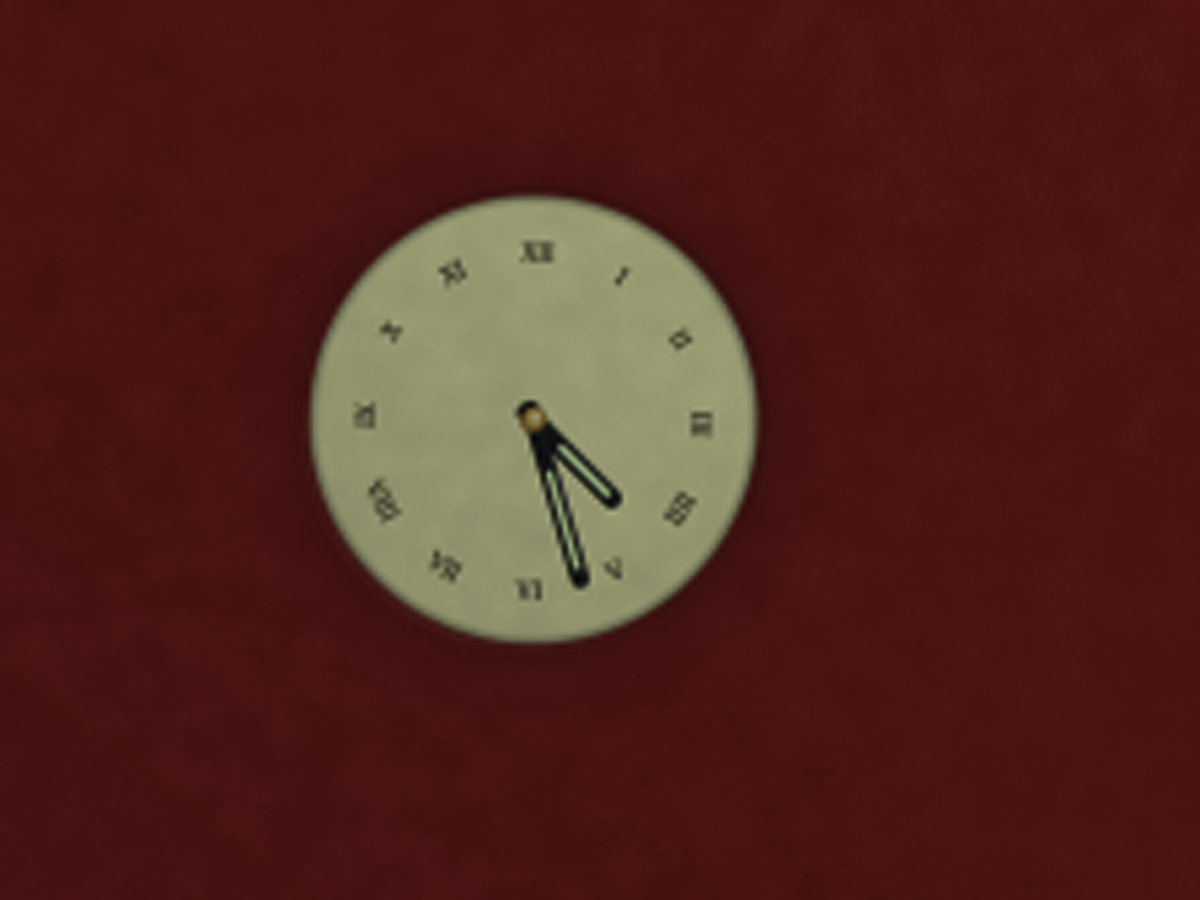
4:27
